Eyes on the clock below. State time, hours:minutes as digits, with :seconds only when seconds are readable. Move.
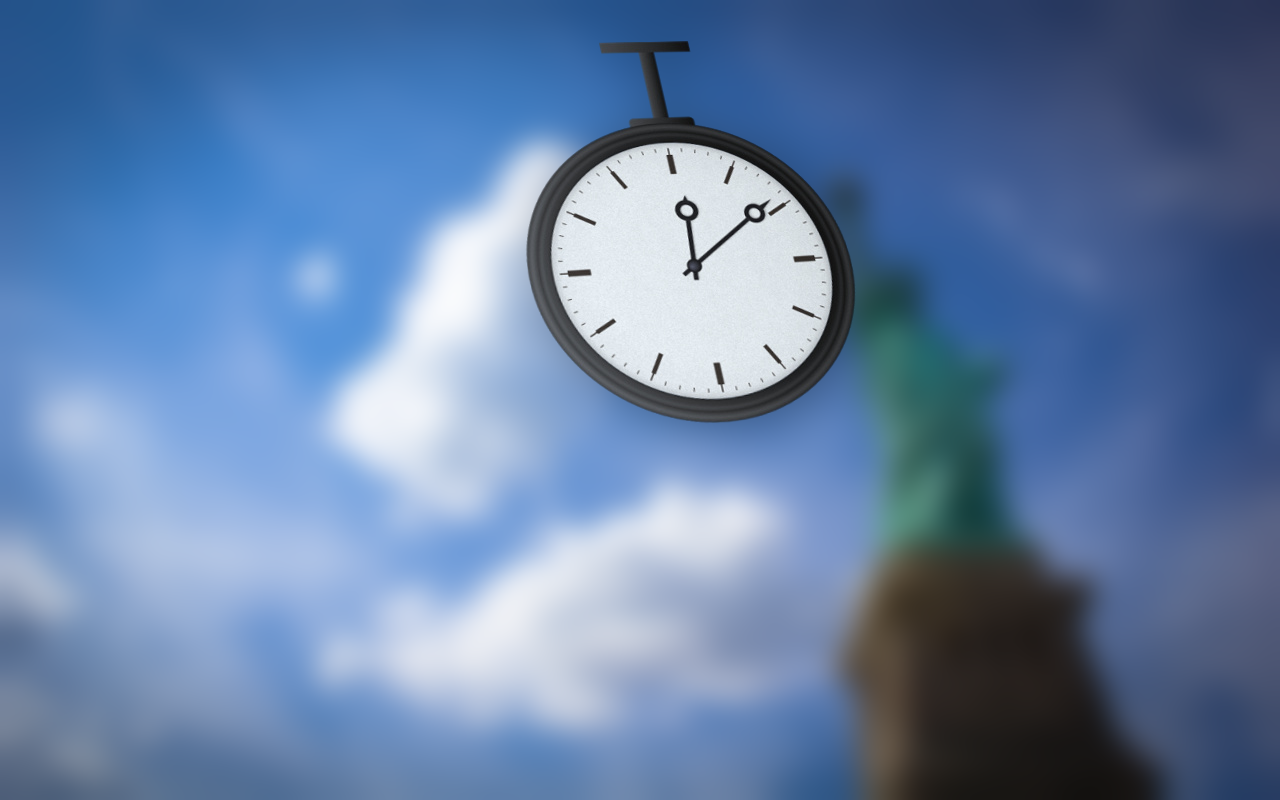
12:09
